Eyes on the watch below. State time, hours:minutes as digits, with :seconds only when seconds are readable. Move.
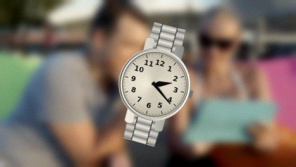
2:21
